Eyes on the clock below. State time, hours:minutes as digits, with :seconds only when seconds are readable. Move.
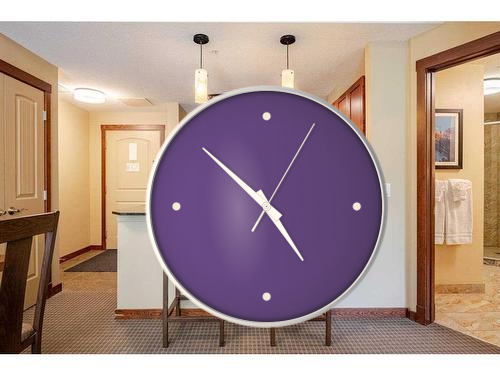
4:52:05
